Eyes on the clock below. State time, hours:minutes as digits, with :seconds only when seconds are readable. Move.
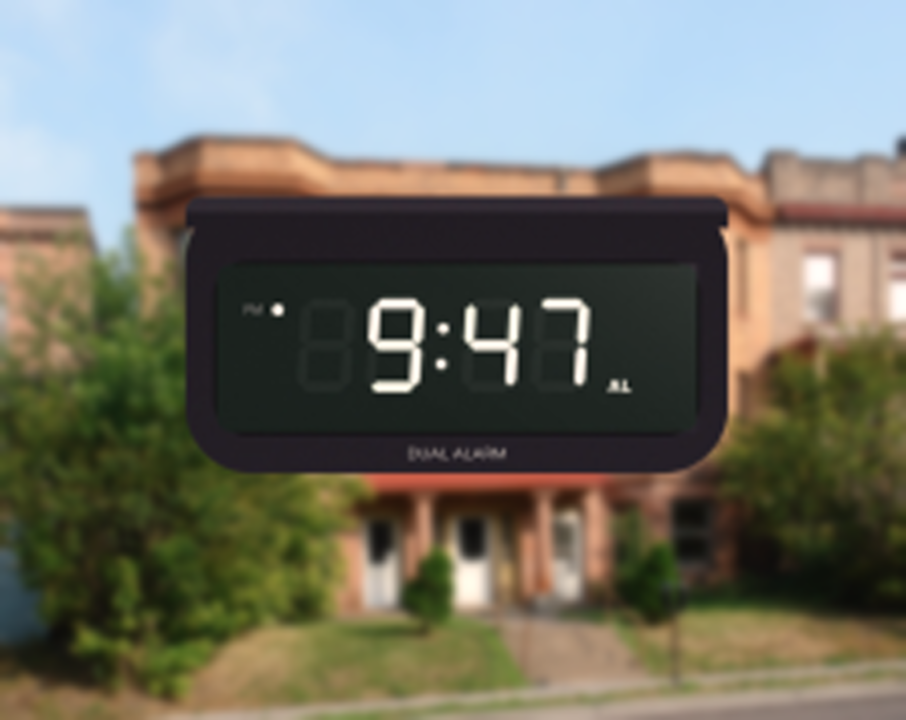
9:47
